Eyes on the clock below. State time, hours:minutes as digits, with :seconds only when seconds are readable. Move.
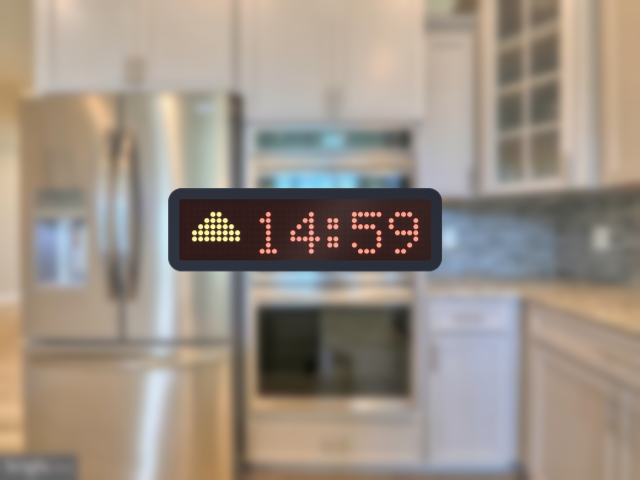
14:59
